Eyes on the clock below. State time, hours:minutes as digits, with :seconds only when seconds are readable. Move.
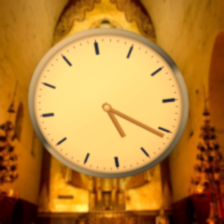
5:21
